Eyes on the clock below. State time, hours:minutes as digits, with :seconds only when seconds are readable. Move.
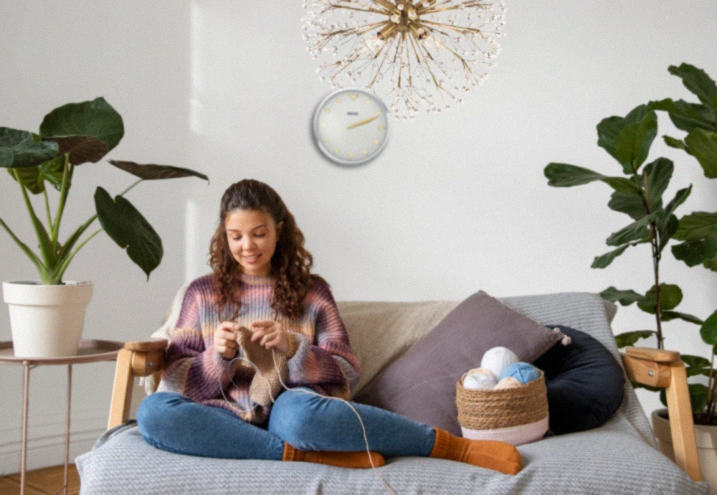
2:11
